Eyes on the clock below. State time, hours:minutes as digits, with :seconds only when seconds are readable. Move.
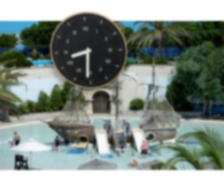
8:31
